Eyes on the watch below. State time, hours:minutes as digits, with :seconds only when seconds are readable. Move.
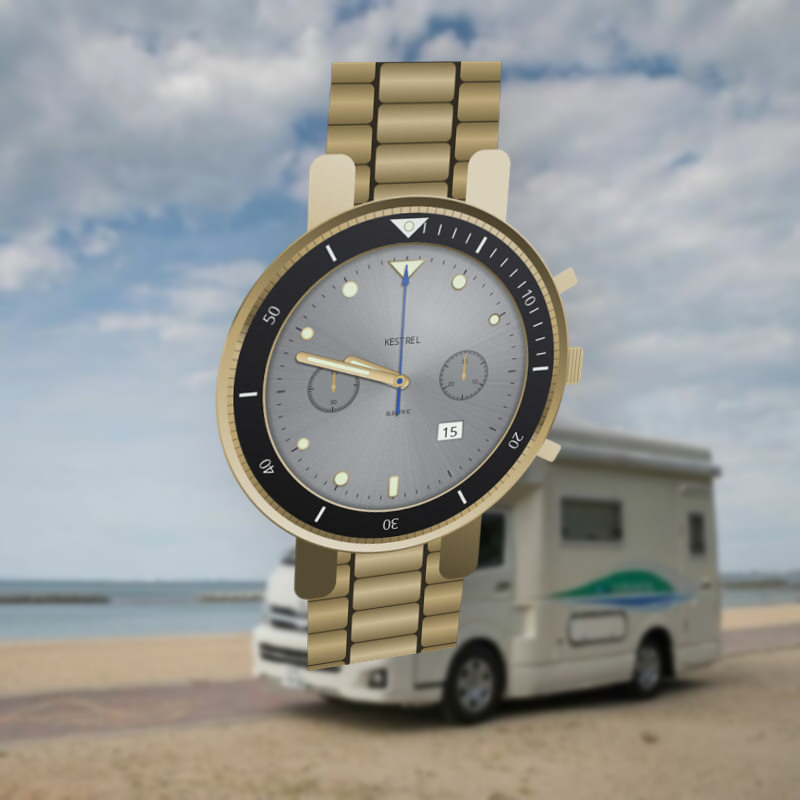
9:48
